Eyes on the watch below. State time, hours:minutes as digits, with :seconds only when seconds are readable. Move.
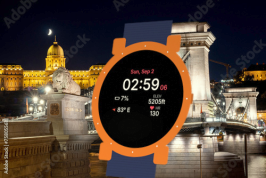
2:59
